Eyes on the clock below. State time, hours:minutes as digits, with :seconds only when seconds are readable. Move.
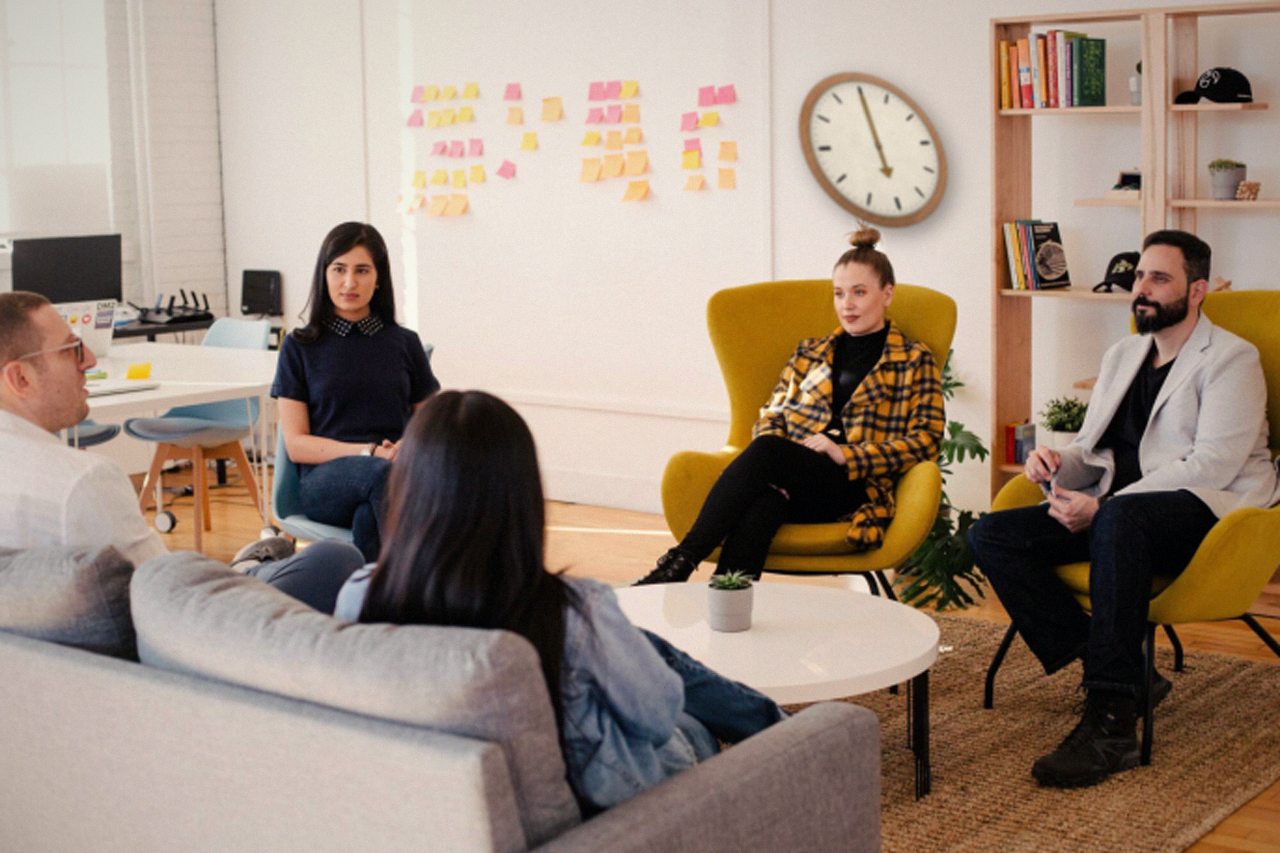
6:00
